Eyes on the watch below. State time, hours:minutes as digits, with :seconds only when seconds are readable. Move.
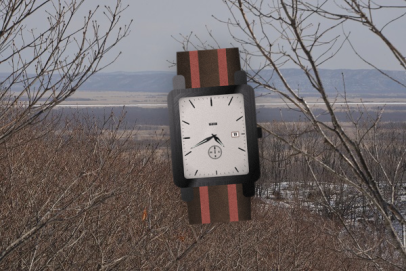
4:41
